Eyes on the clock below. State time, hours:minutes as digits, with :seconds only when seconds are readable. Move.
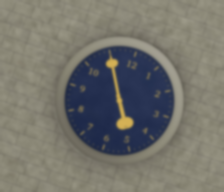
4:55
